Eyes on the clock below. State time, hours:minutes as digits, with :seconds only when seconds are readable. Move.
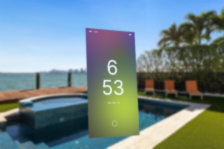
6:53
